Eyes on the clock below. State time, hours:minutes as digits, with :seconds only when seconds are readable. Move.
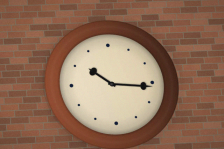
10:16
